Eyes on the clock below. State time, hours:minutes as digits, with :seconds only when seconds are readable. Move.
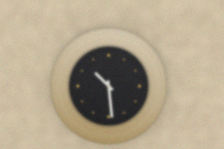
10:29
